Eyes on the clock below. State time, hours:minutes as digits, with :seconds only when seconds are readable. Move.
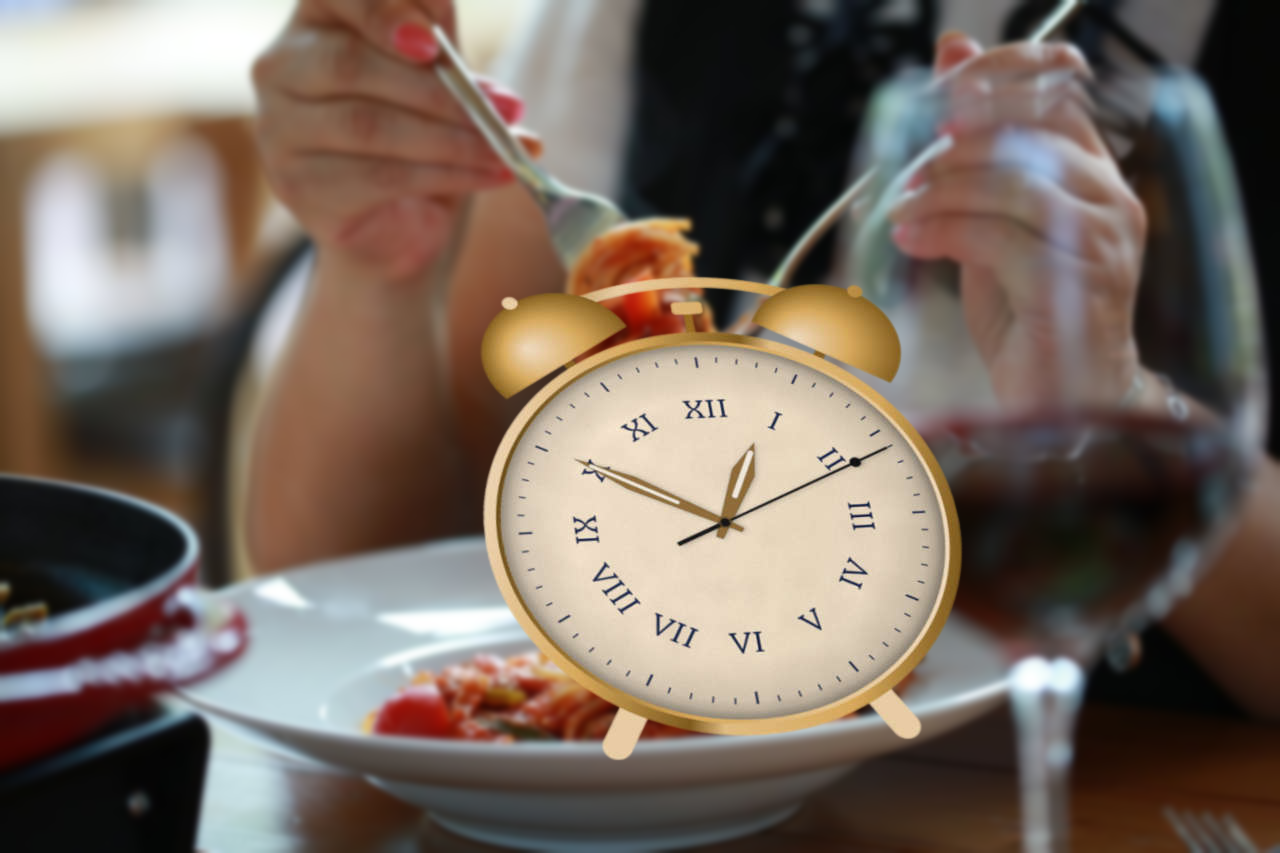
12:50:11
